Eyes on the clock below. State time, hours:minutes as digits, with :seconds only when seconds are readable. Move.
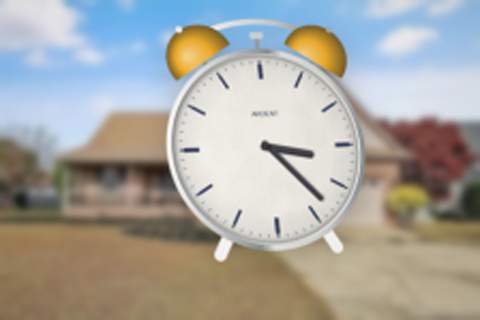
3:23
